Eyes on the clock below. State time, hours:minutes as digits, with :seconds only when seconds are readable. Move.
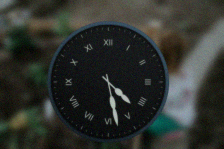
4:28
